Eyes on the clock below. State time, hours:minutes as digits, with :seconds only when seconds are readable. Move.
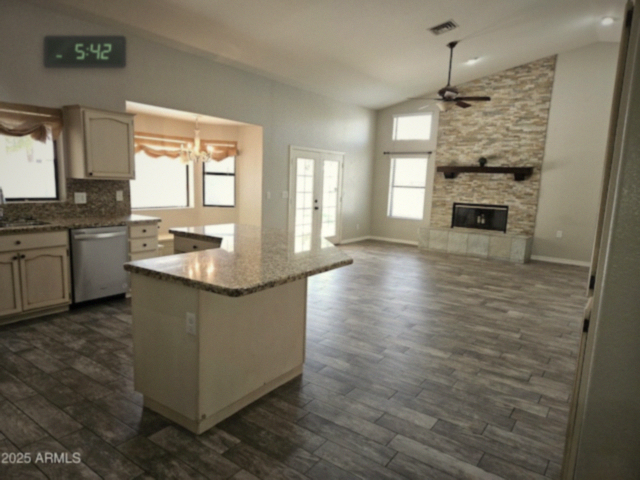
5:42
